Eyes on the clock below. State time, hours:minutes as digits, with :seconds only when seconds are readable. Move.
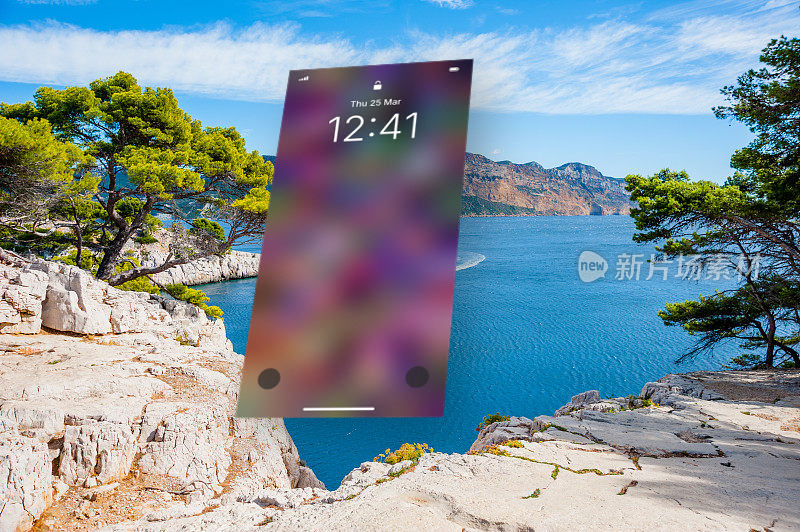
12:41
